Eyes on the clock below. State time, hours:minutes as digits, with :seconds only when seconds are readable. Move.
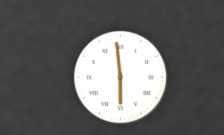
5:59
